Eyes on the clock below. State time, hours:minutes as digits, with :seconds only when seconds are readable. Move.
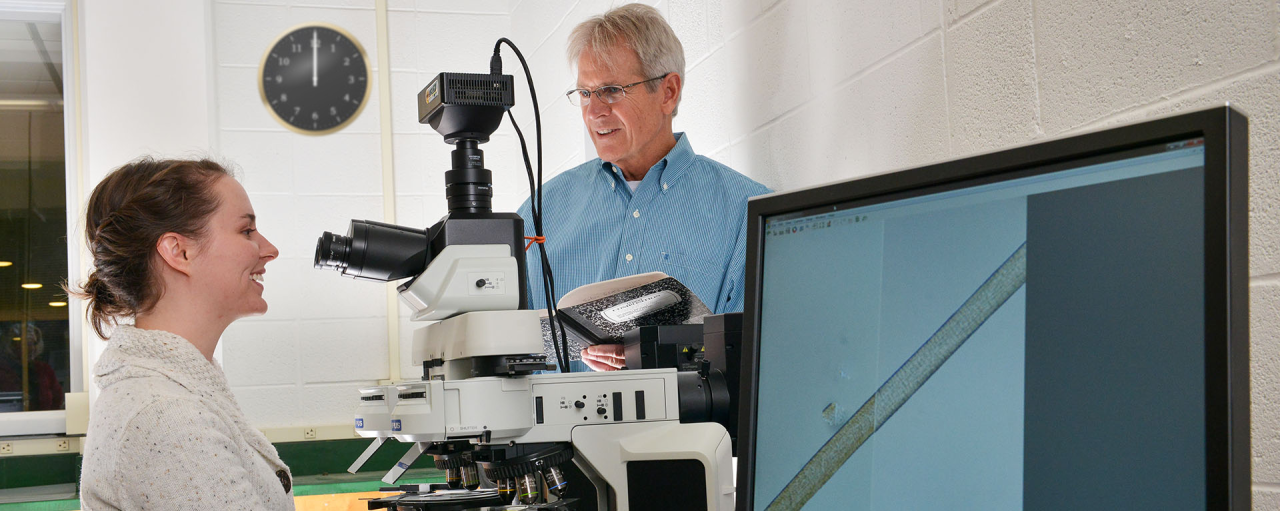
12:00
